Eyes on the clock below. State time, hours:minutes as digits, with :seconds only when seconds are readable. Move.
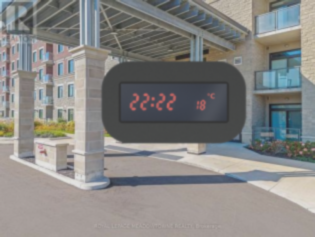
22:22
